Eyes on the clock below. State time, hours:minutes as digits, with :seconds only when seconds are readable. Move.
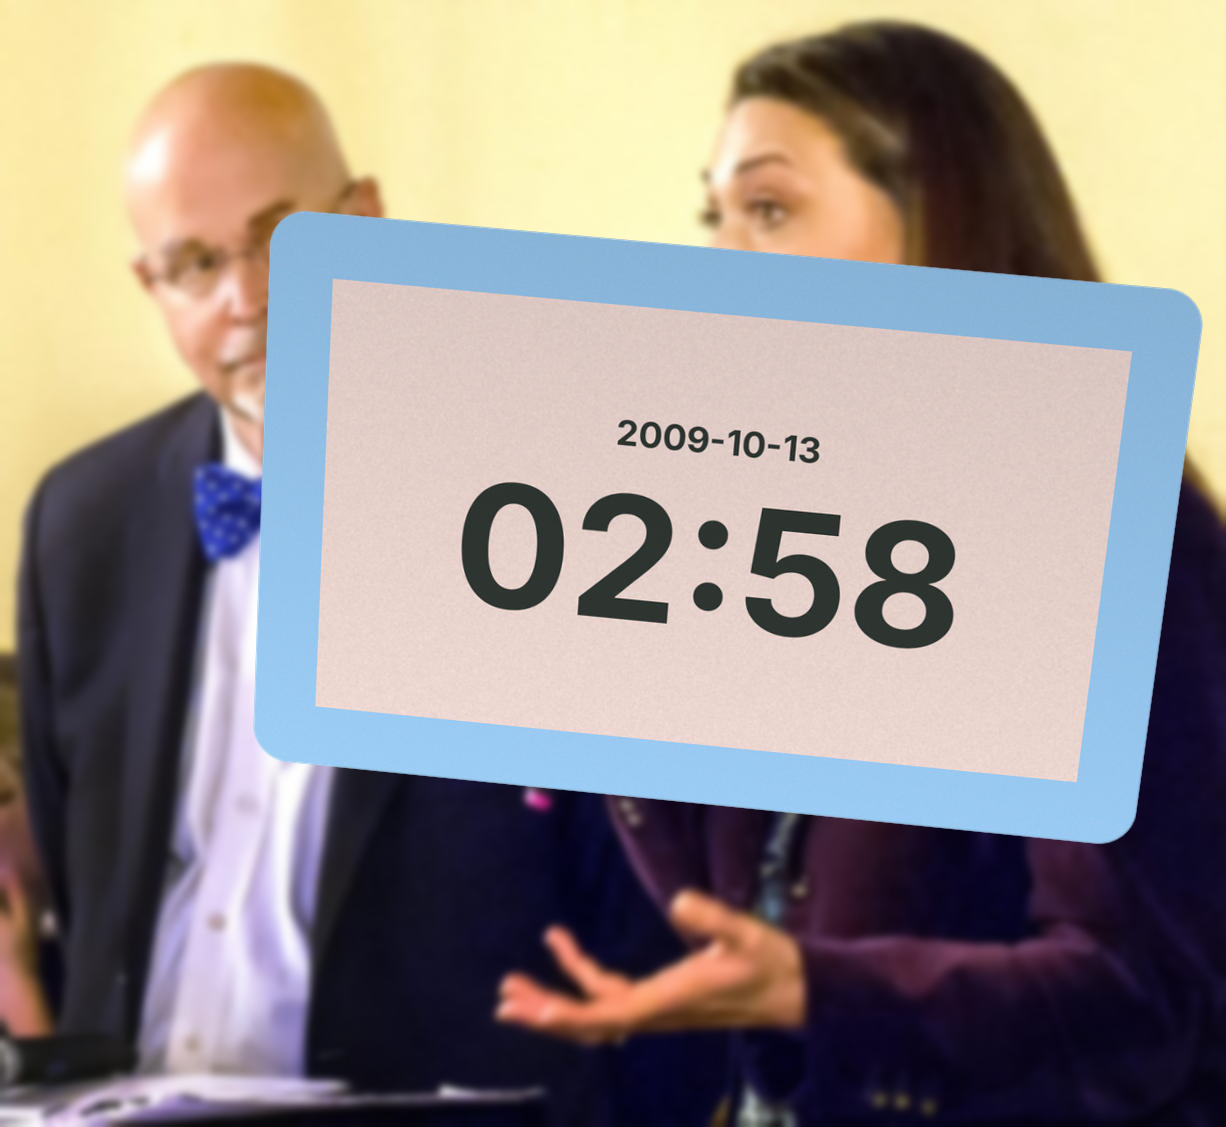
2:58
